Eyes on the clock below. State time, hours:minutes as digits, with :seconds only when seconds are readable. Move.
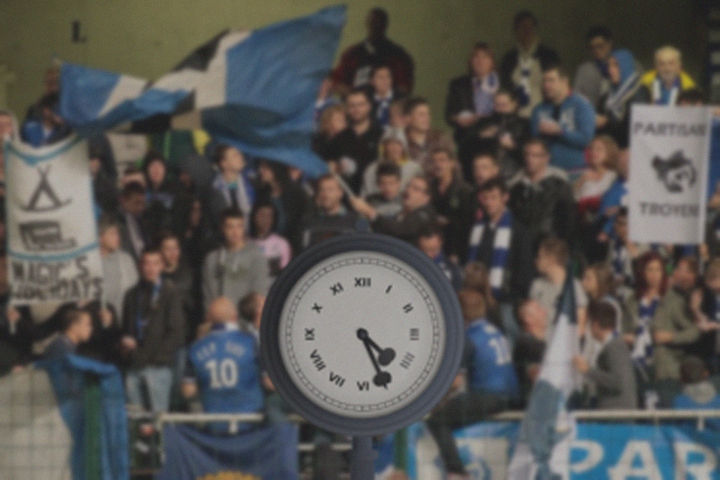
4:26
